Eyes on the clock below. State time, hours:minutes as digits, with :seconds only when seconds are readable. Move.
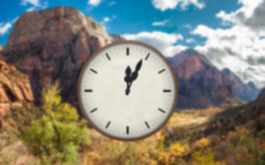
12:04
